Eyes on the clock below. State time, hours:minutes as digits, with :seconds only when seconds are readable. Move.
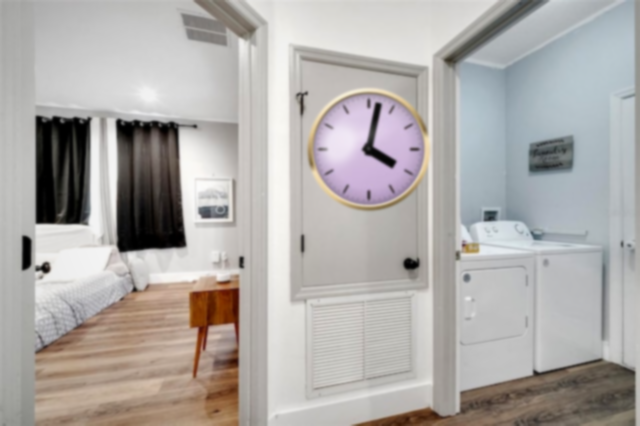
4:02
